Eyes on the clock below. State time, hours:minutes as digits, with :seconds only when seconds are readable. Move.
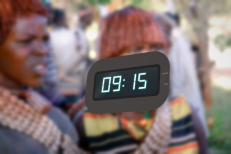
9:15
